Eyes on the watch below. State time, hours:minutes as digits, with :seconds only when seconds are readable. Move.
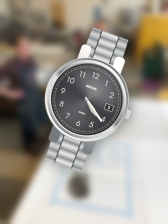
4:21
